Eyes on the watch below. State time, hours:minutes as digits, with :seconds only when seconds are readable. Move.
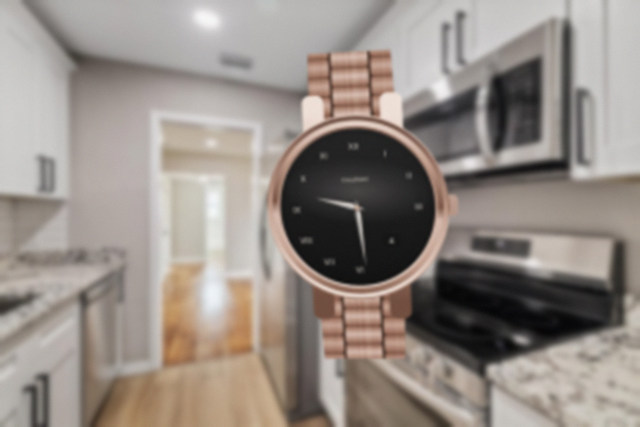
9:29
